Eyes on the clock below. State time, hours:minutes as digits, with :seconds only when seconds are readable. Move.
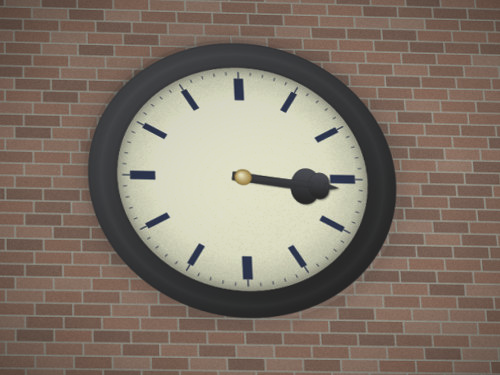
3:16
